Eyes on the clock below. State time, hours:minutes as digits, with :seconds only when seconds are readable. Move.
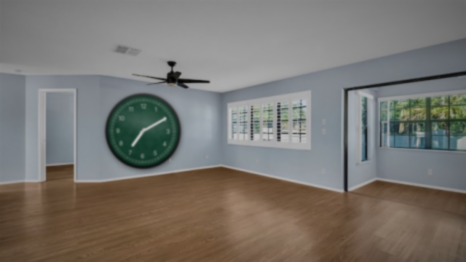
7:10
